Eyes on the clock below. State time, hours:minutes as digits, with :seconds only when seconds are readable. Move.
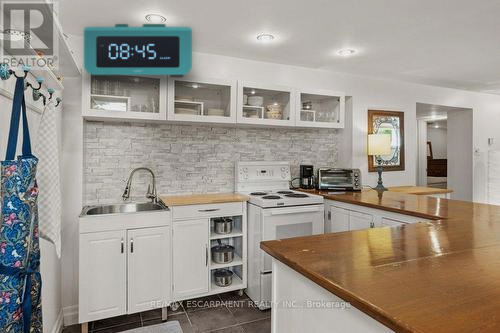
8:45
